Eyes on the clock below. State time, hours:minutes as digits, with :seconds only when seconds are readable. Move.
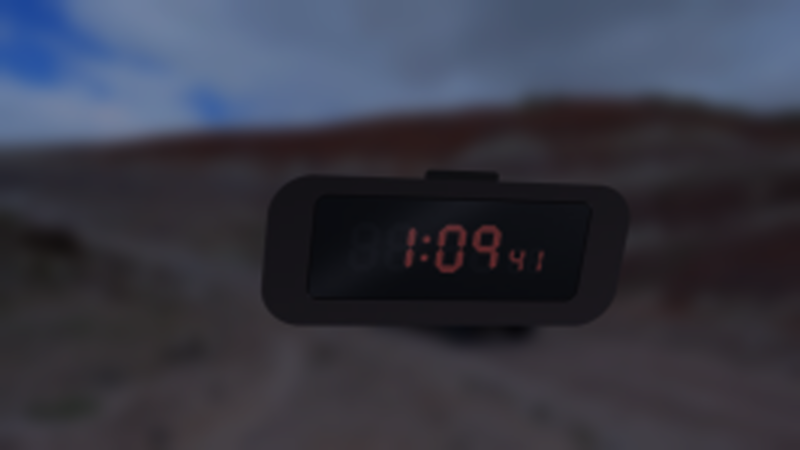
1:09:41
